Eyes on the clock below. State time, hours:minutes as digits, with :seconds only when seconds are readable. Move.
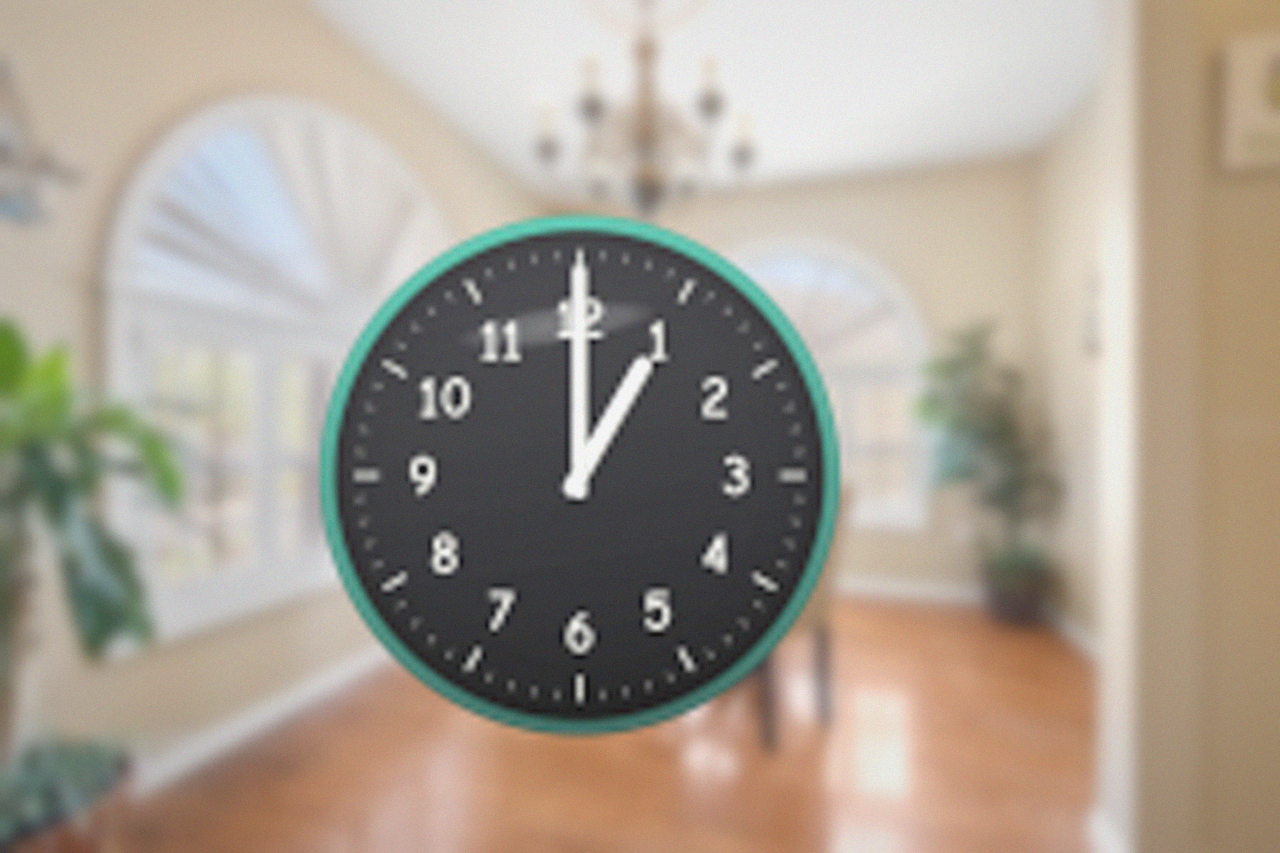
1:00
